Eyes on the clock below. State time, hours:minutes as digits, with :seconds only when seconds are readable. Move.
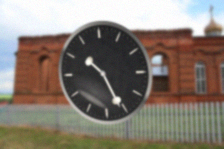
10:26
